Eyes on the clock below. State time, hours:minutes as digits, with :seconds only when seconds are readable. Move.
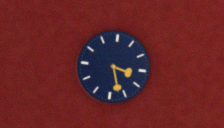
3:27
